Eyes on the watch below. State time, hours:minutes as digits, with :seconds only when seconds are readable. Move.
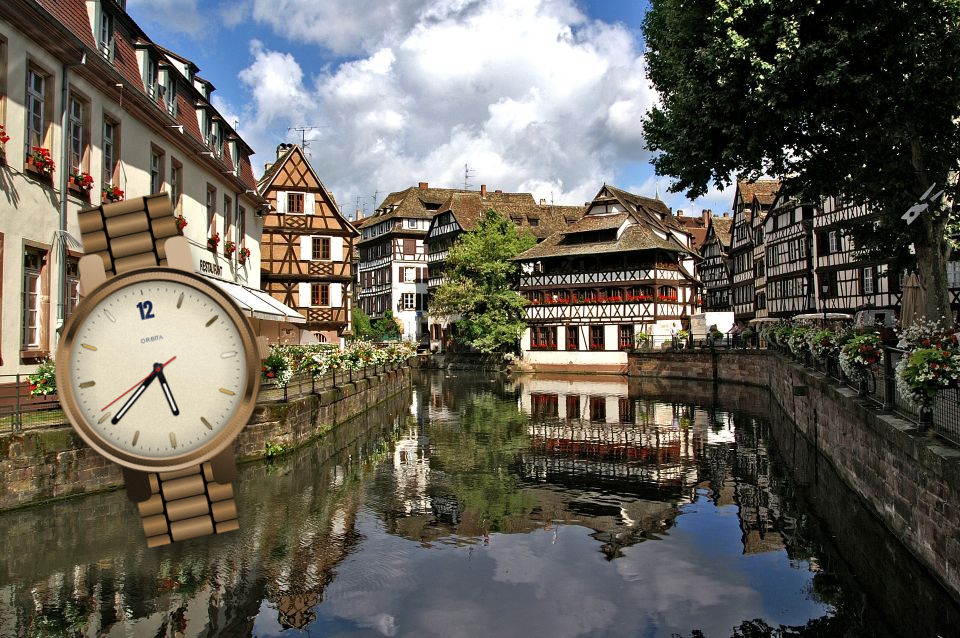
5:38:41
